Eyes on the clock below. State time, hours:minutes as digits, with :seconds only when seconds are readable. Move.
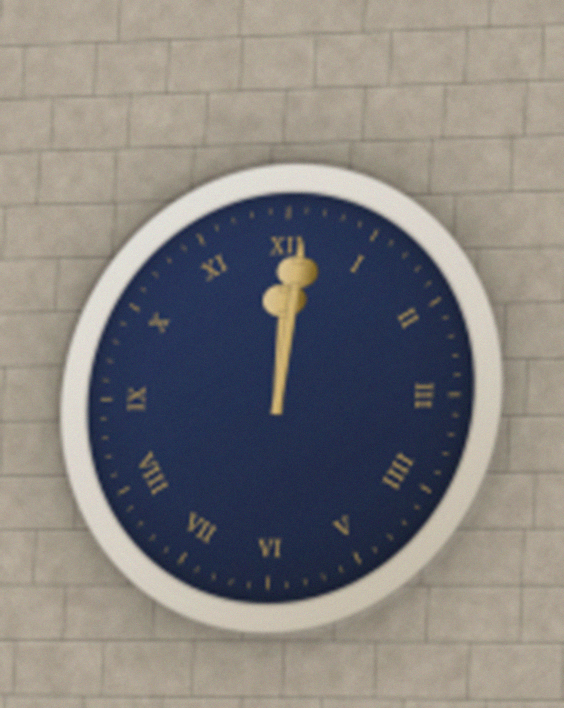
12:01
